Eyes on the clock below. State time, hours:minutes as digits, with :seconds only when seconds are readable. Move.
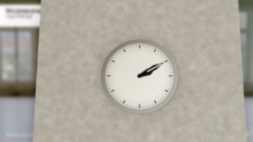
2:10
